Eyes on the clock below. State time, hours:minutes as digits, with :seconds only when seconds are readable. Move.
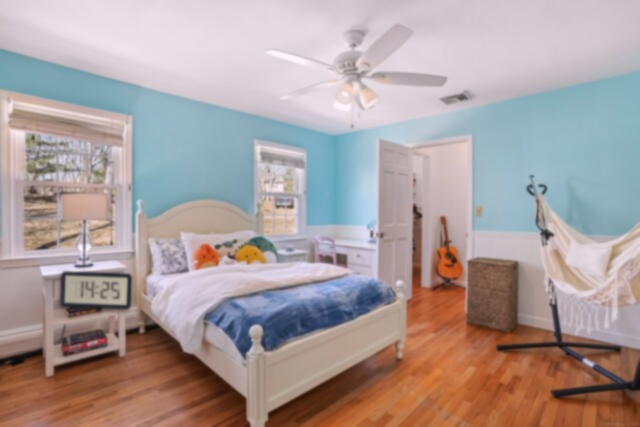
14:25
